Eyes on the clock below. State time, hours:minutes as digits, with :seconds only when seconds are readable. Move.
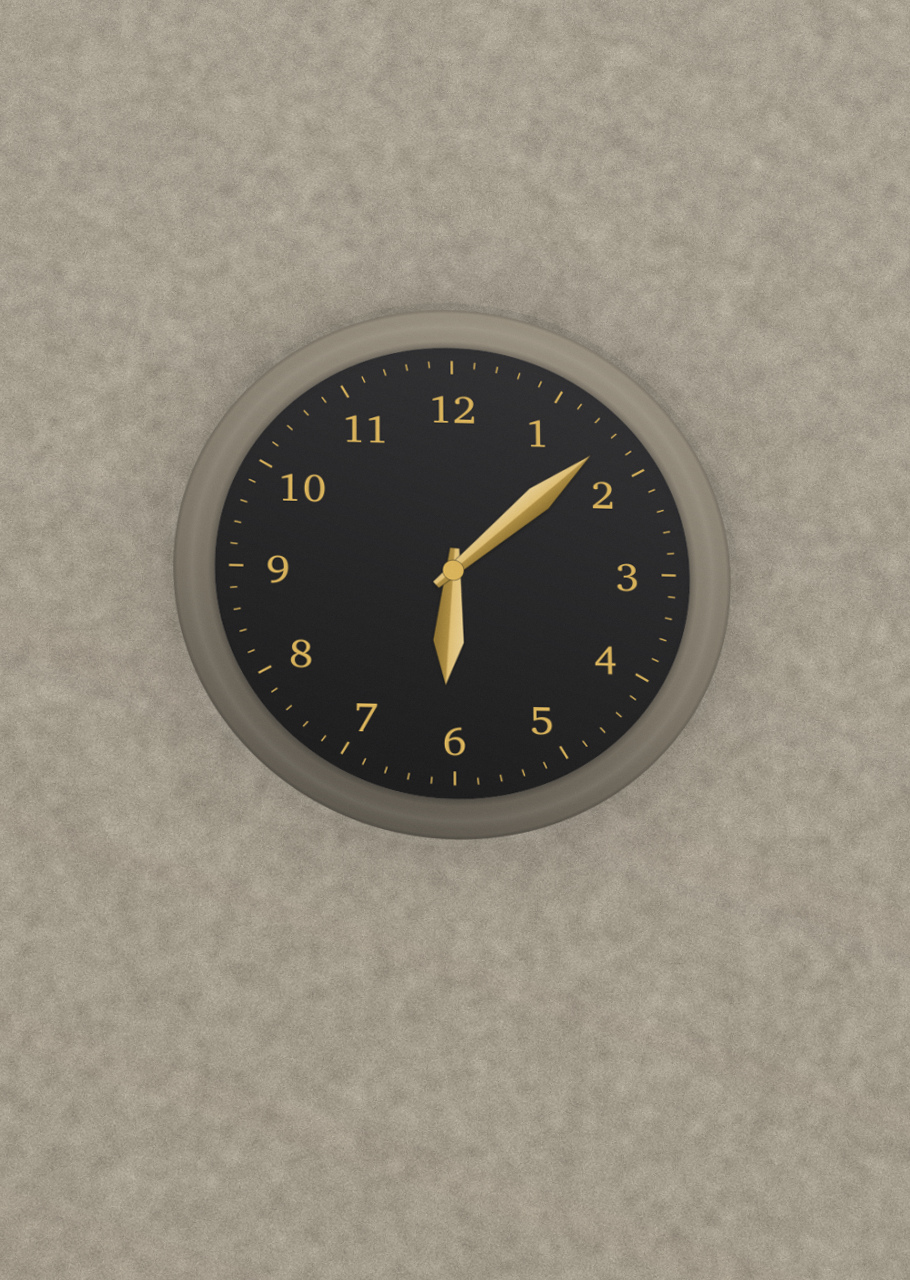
6:08
